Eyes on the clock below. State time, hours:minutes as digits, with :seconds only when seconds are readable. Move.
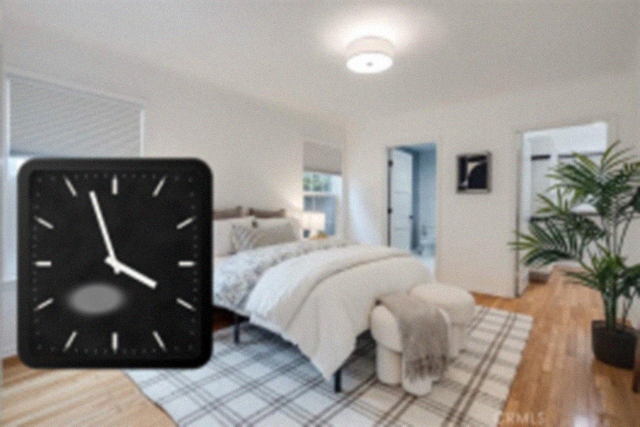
3:57
